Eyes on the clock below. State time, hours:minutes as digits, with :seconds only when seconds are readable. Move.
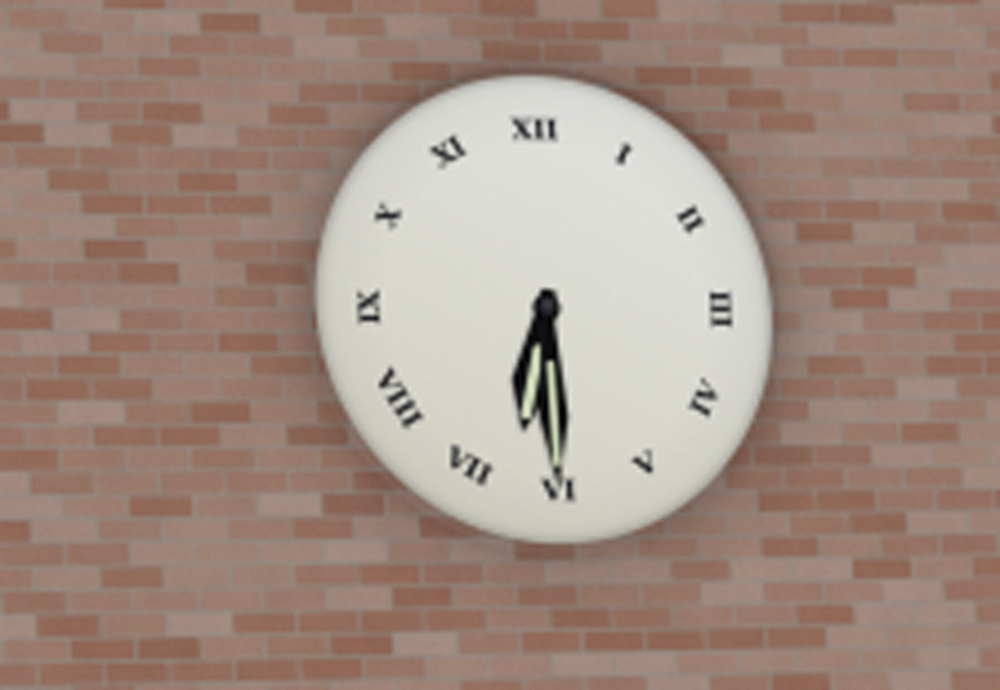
6:30
